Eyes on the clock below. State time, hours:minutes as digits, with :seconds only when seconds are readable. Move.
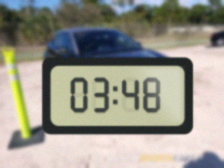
3:48
